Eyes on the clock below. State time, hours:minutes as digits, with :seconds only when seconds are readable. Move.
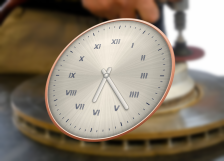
6:23
